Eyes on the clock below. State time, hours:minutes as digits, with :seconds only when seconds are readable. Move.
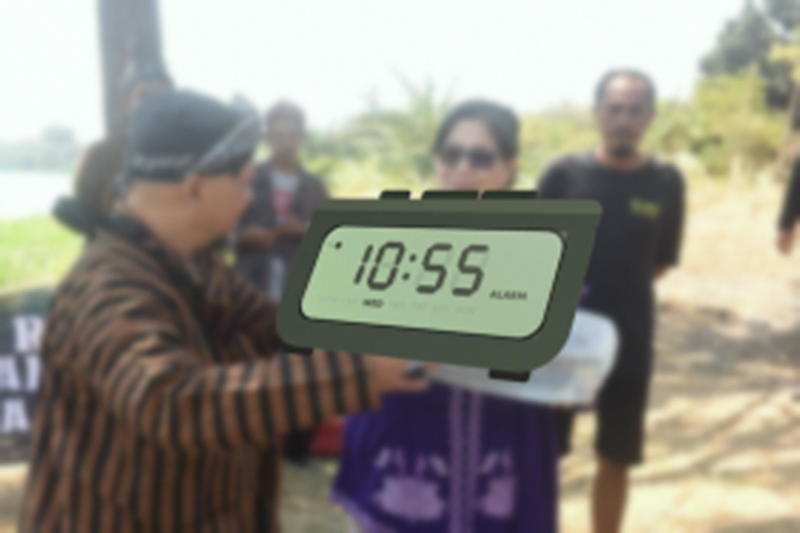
10:55
